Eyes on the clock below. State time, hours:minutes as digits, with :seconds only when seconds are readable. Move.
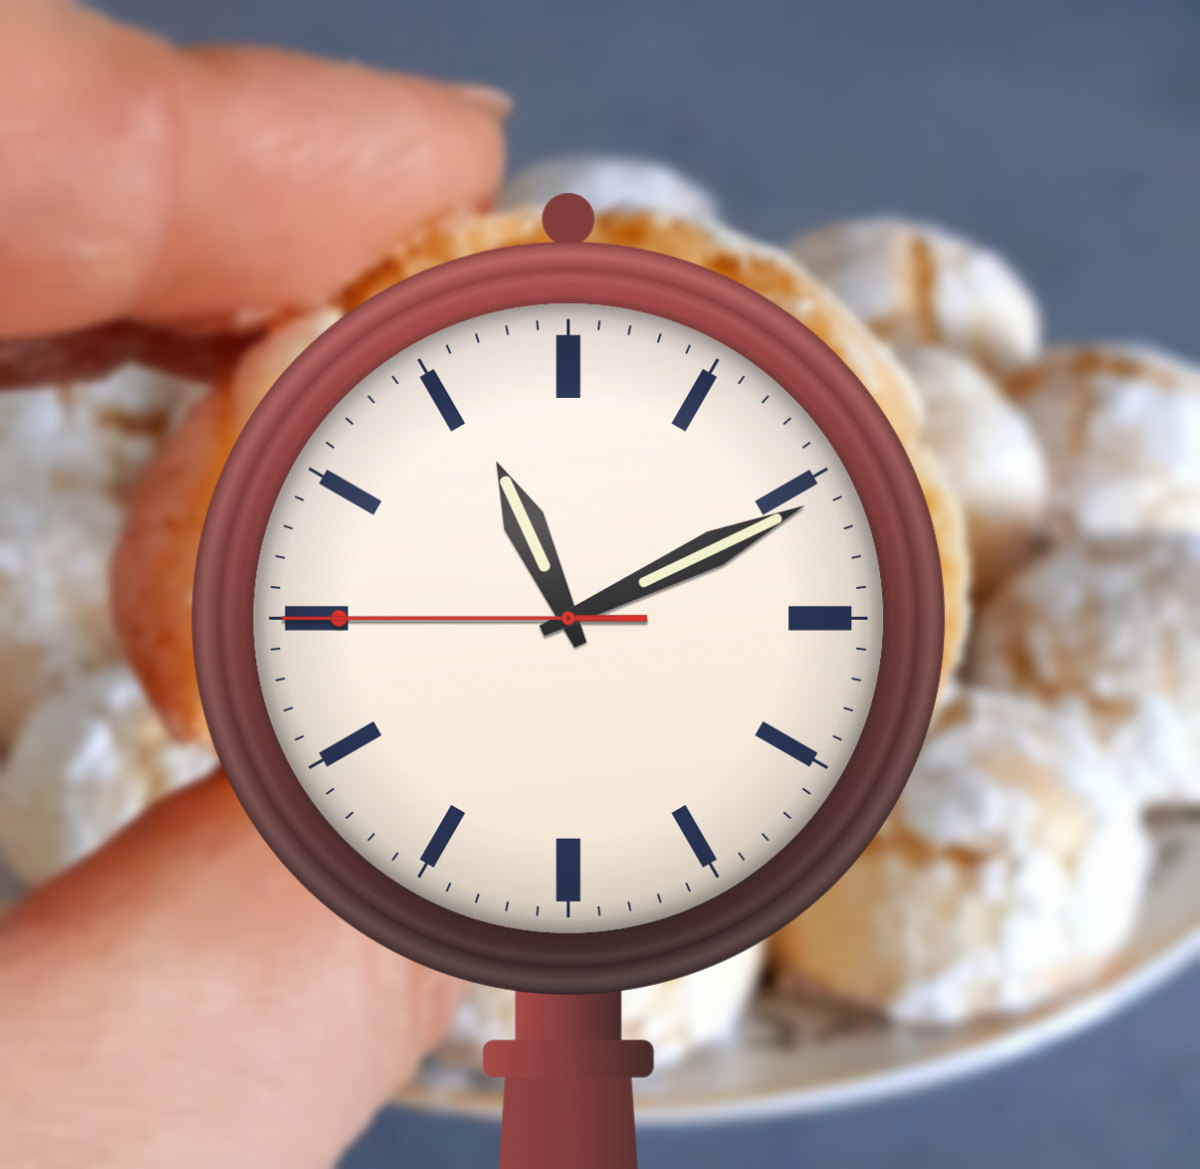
11:10:45
